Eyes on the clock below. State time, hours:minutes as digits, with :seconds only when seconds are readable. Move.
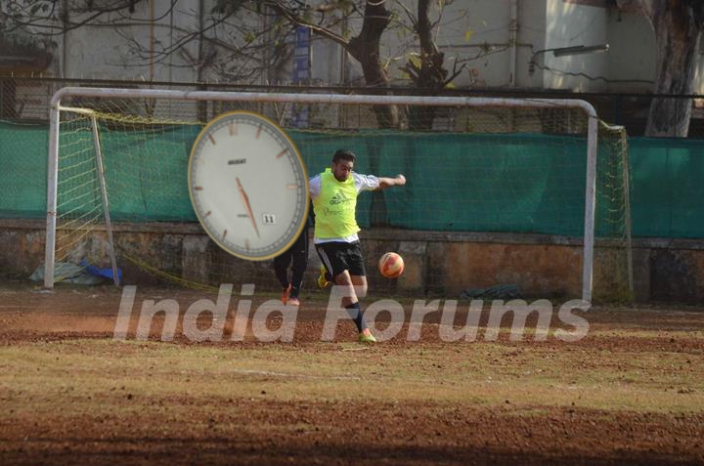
5:27
